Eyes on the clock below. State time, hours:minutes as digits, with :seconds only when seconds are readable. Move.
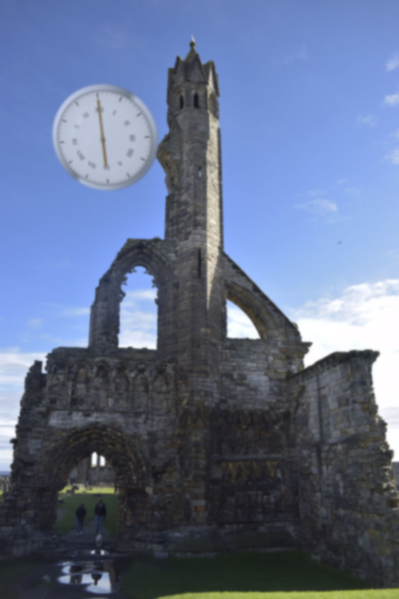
6:00
